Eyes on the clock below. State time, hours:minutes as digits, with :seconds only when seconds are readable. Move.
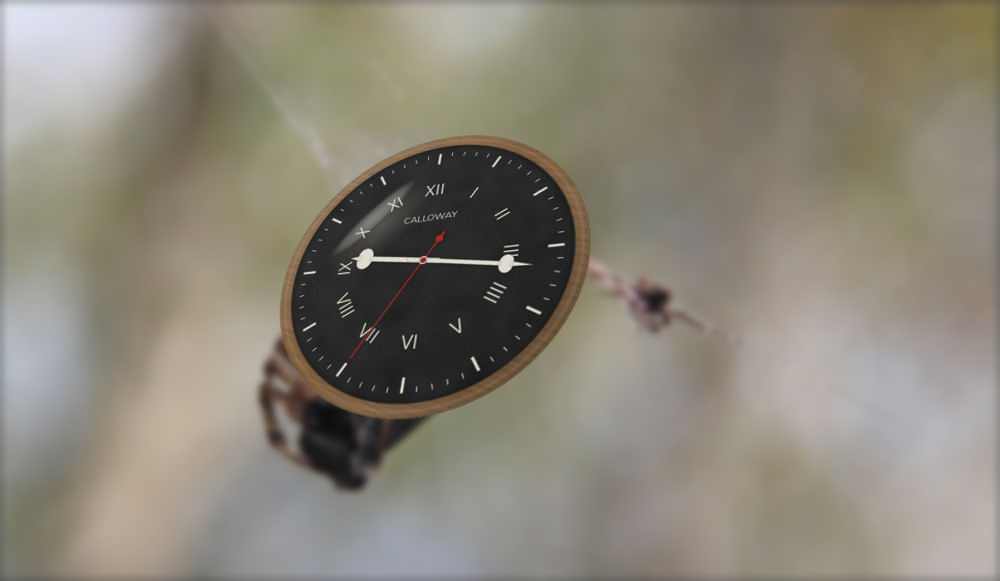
9:16:35
